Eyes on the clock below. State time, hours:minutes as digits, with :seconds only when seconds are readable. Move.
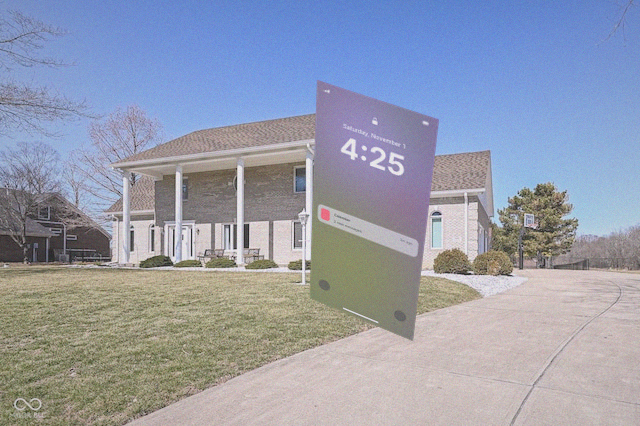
4:25
